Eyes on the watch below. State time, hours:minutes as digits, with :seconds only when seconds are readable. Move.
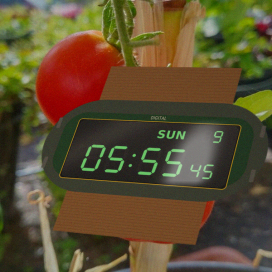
5:55:45
